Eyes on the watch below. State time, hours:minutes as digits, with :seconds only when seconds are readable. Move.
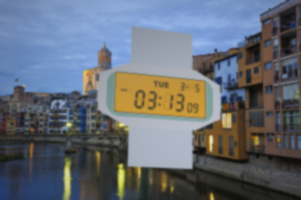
3:13
